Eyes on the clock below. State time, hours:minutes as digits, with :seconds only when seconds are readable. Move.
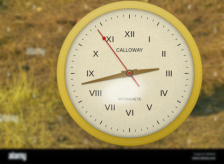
2:42:54
